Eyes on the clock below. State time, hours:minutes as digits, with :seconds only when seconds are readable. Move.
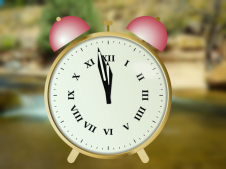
11:58
